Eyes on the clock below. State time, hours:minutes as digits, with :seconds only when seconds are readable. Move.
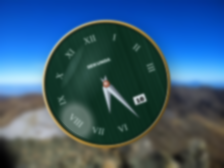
6:26
